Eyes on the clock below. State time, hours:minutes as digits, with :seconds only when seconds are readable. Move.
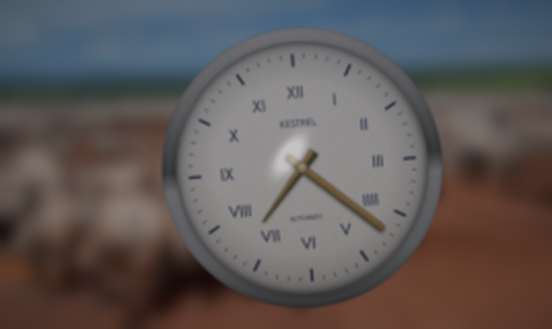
7:22
